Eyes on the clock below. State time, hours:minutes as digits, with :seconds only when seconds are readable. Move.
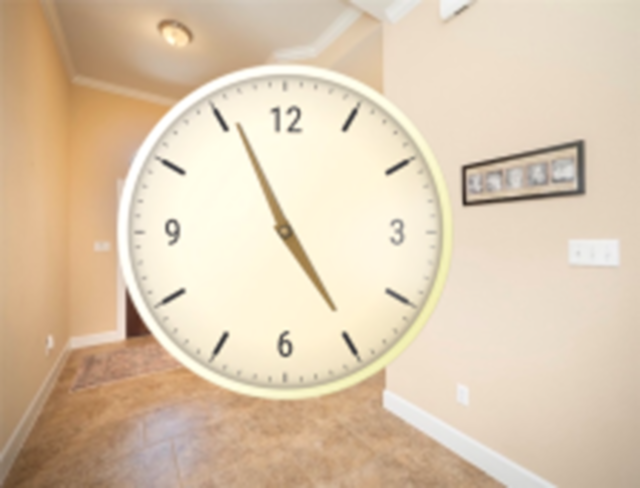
4:56
